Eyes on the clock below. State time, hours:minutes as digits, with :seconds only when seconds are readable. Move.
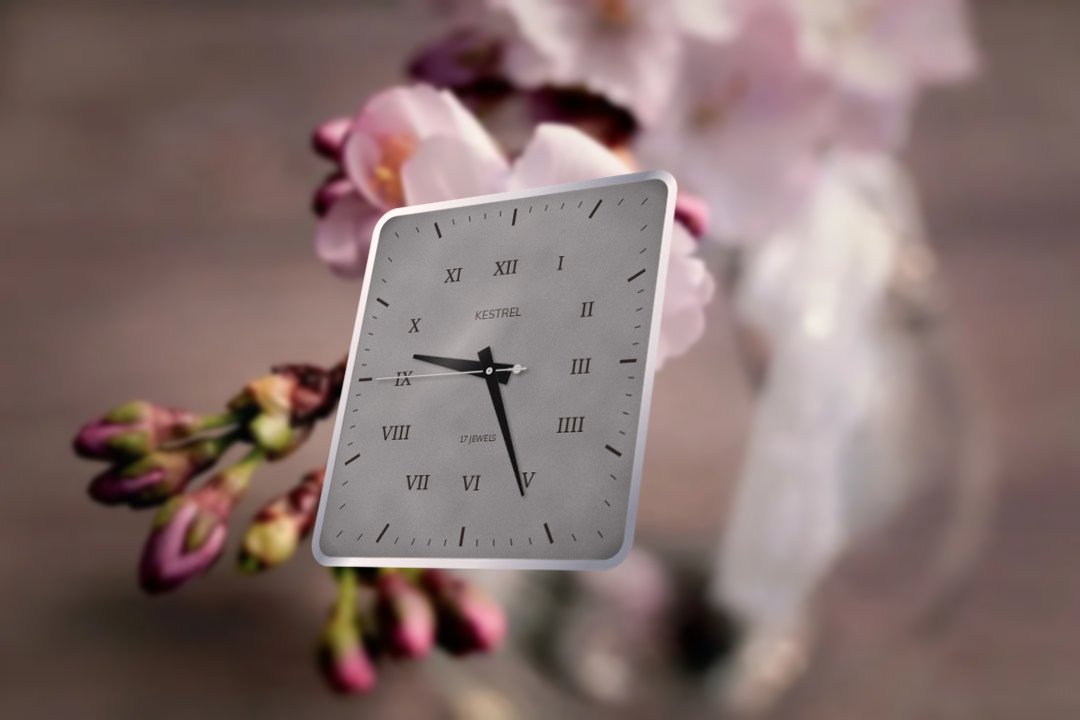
9:25:45
